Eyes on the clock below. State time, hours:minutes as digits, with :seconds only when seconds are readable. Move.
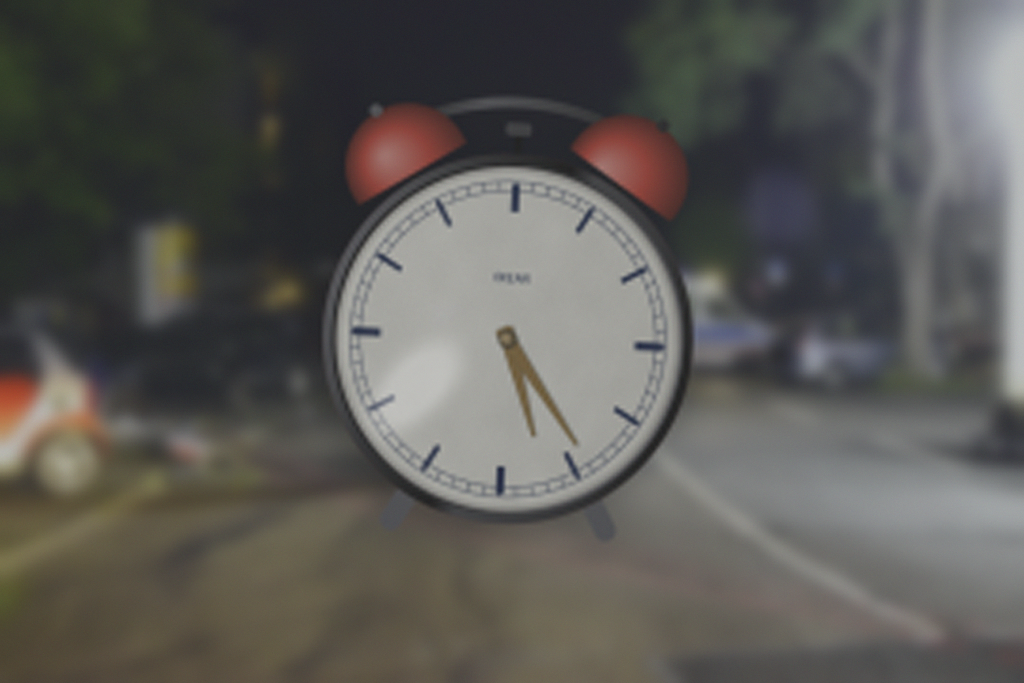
5:24
